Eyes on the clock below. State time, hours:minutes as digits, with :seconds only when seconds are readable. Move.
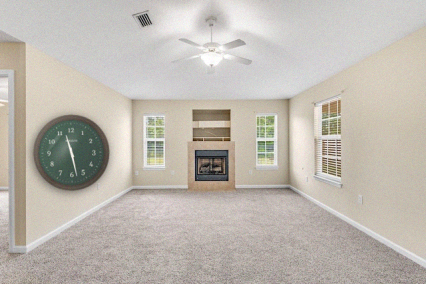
11:28
